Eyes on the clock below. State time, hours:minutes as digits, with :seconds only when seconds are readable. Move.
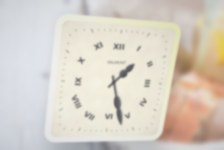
1:27
